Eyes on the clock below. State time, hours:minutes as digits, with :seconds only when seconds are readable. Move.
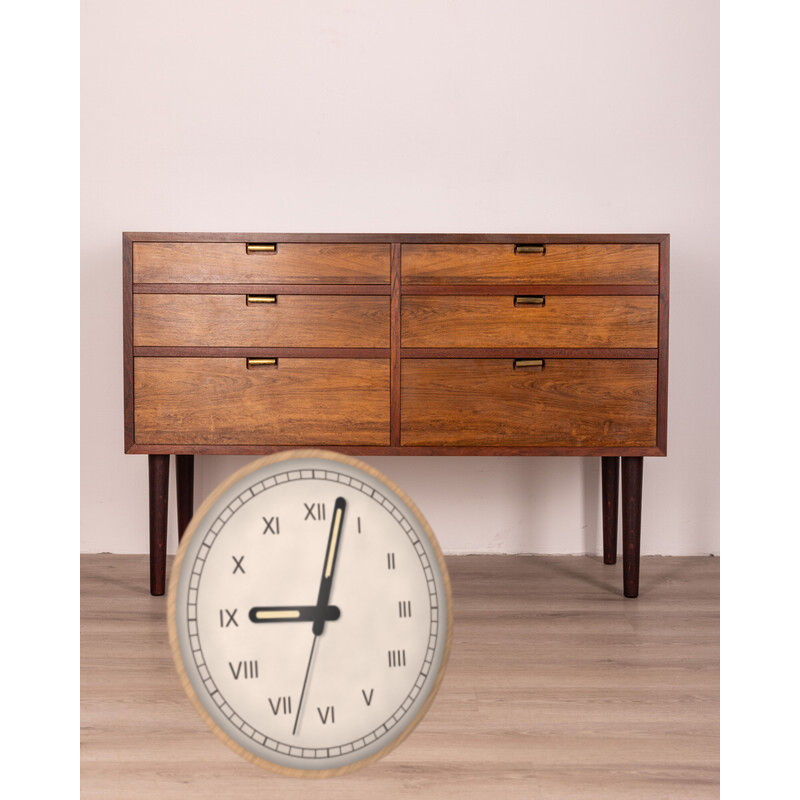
9:02:33
